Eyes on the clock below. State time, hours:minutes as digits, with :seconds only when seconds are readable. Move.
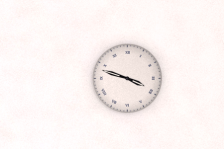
3:48
